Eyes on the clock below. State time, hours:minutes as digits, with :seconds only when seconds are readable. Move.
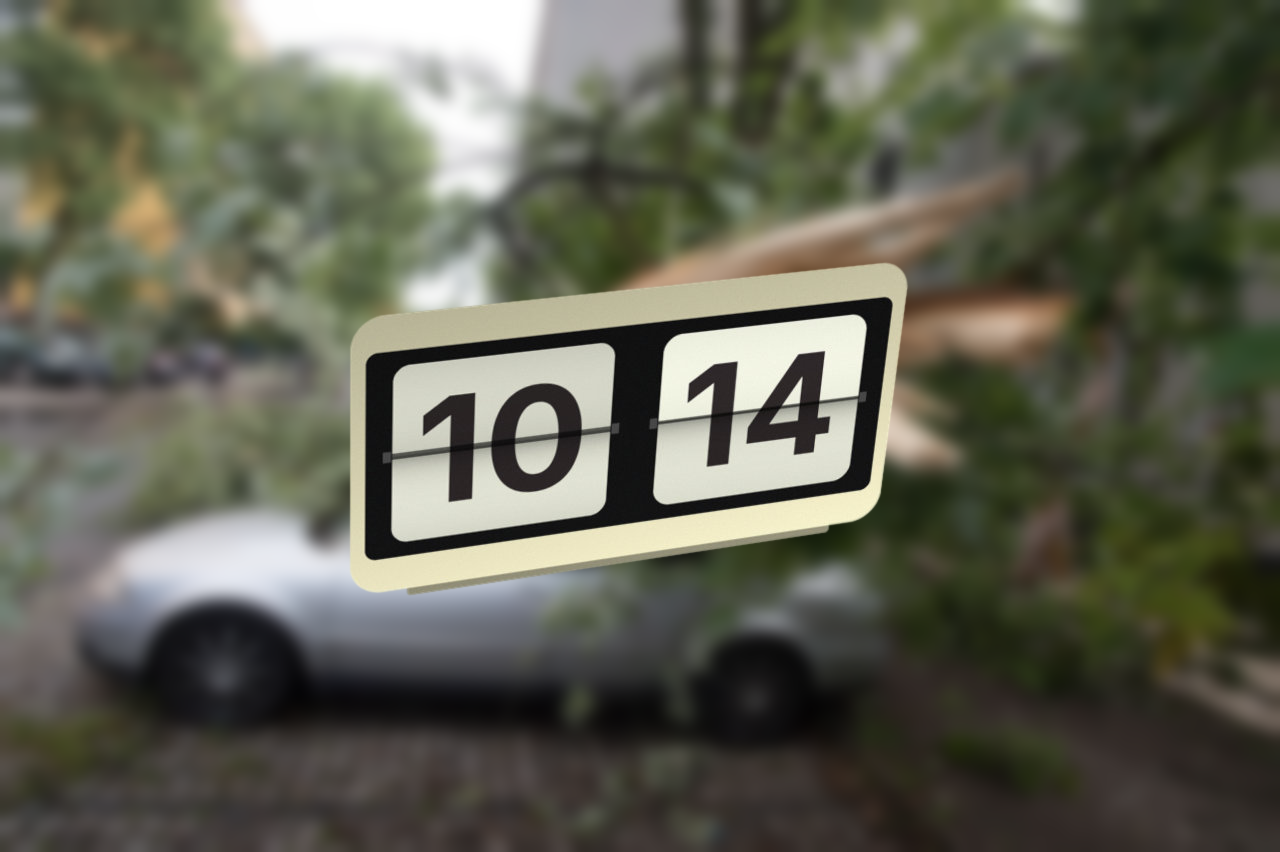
10:14
